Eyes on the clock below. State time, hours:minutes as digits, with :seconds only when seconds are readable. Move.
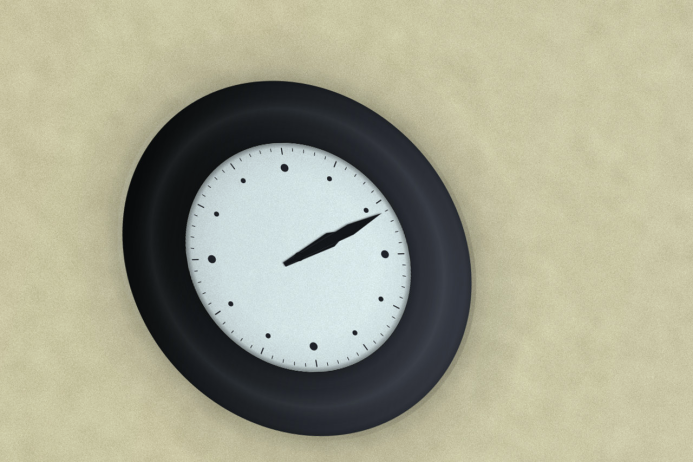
2:11
